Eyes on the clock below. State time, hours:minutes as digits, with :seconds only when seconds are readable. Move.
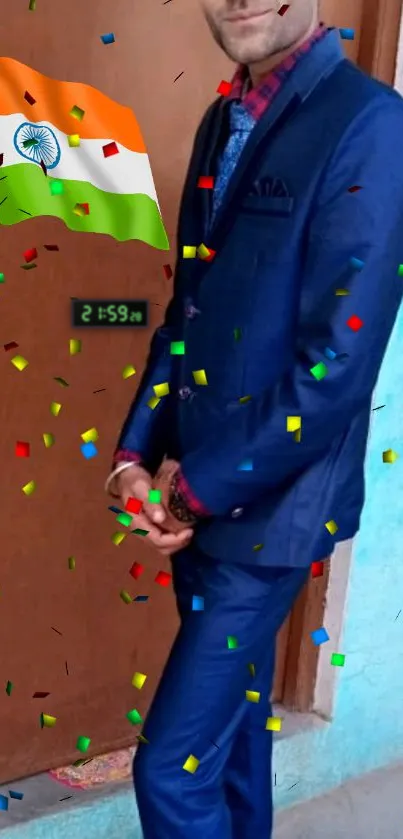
21:59
